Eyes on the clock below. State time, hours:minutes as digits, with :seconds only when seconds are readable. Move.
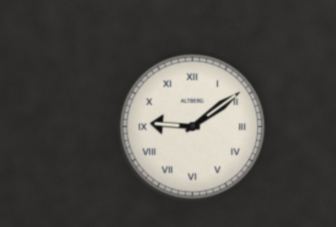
9:09
